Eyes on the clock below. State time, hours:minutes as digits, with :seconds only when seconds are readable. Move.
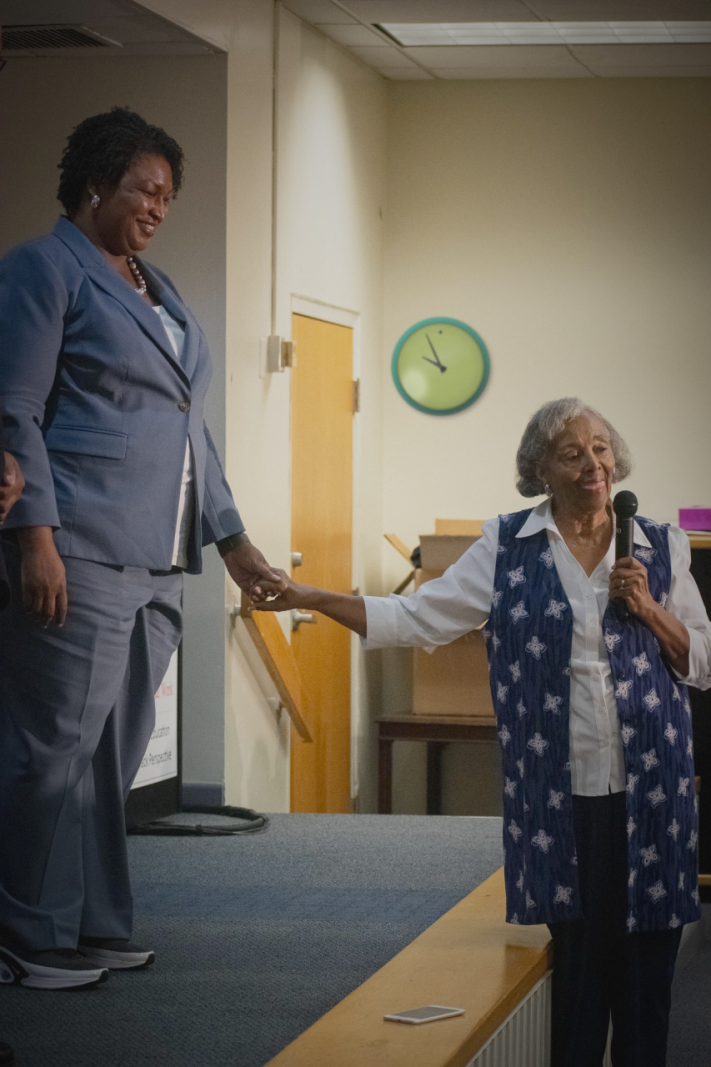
9:56
